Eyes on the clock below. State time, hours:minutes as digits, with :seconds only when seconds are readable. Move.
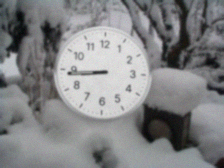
8:44
